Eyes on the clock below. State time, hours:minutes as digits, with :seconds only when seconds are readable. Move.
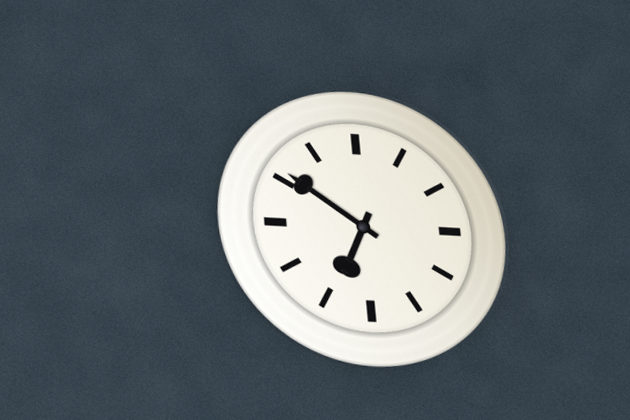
6:51
